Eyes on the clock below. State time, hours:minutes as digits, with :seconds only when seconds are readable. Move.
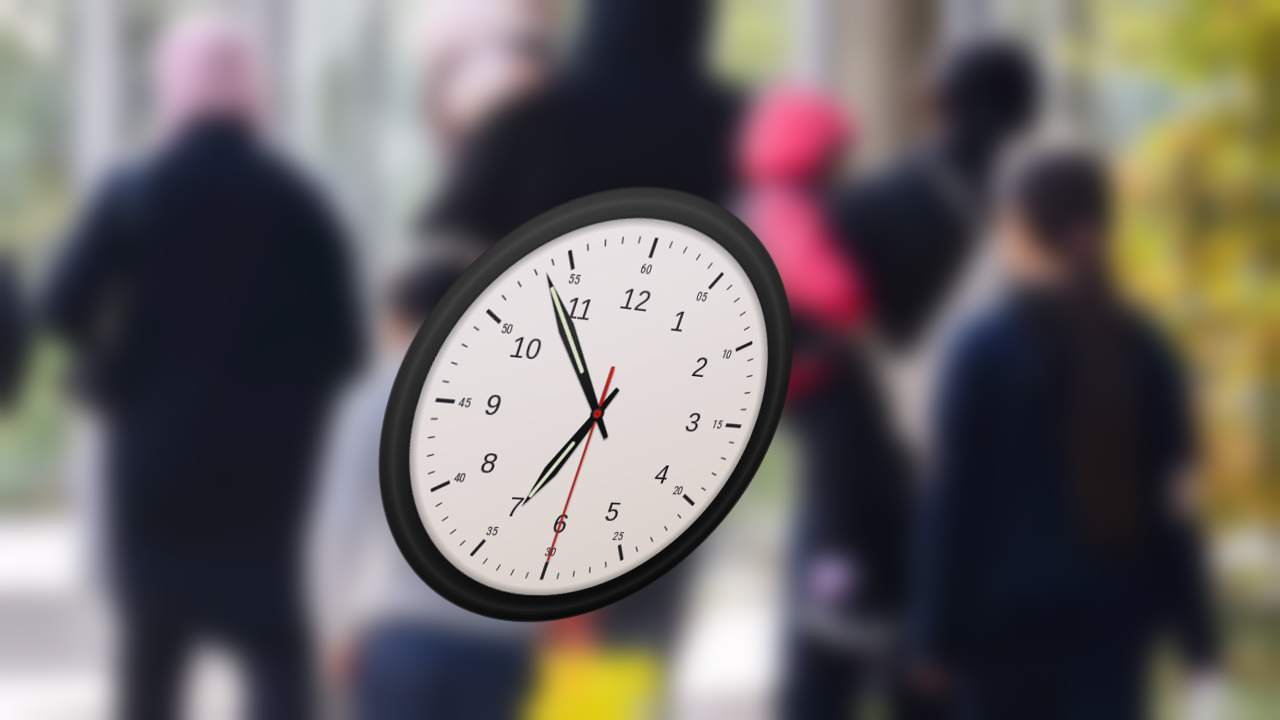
6:53:30
